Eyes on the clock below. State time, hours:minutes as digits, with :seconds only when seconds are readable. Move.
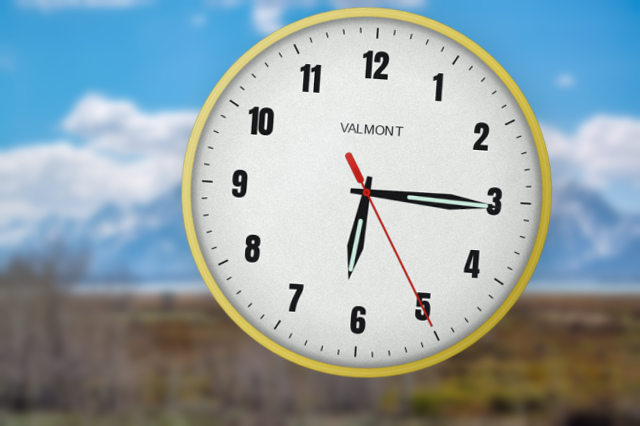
6:15:25
